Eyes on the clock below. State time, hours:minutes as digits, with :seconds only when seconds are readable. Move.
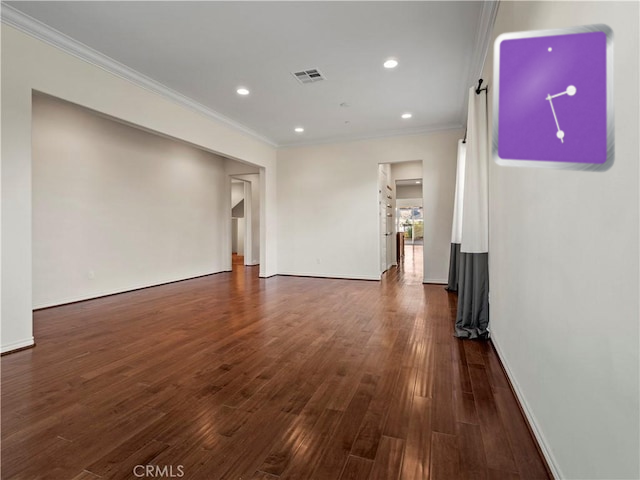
2:27
